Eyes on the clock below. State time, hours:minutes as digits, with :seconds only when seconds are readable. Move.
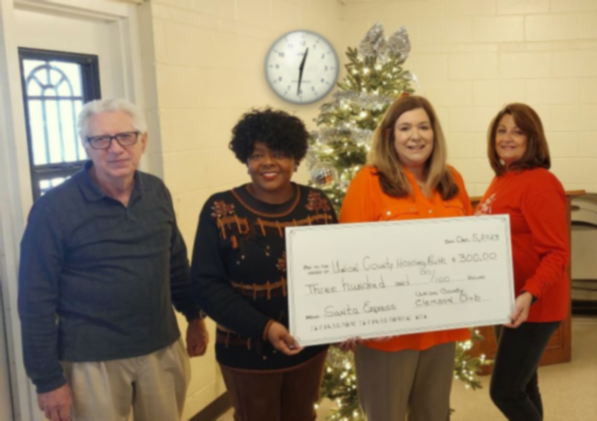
12:31
